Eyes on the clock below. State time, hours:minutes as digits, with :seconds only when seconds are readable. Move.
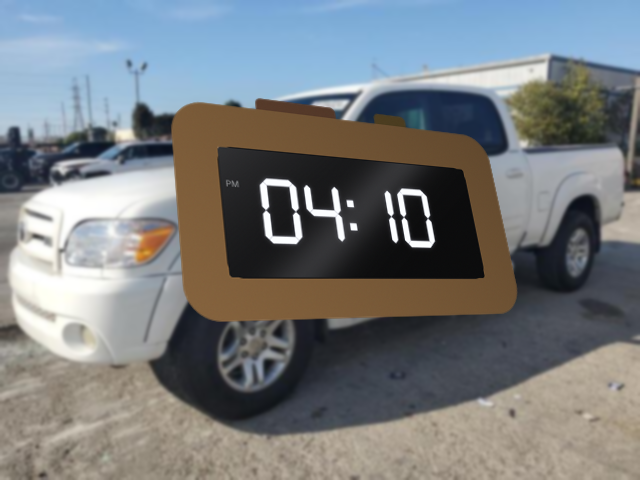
4:10
